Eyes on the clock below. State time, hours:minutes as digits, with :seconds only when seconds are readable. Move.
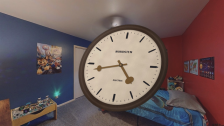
4:43
